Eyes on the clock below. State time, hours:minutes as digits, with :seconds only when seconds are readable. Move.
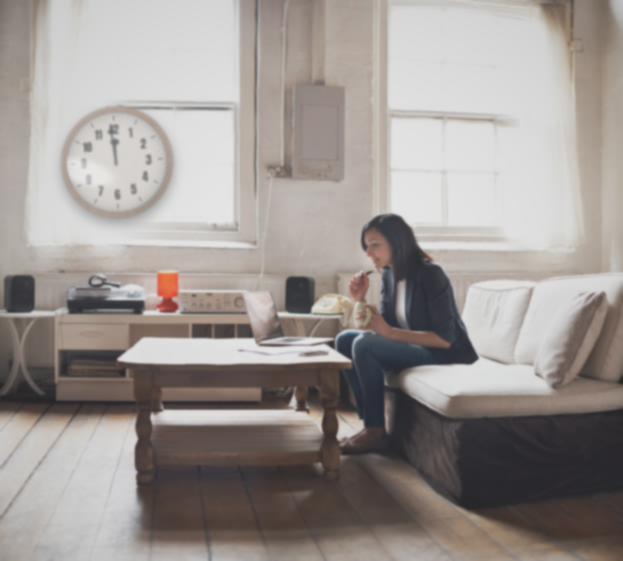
11:59
